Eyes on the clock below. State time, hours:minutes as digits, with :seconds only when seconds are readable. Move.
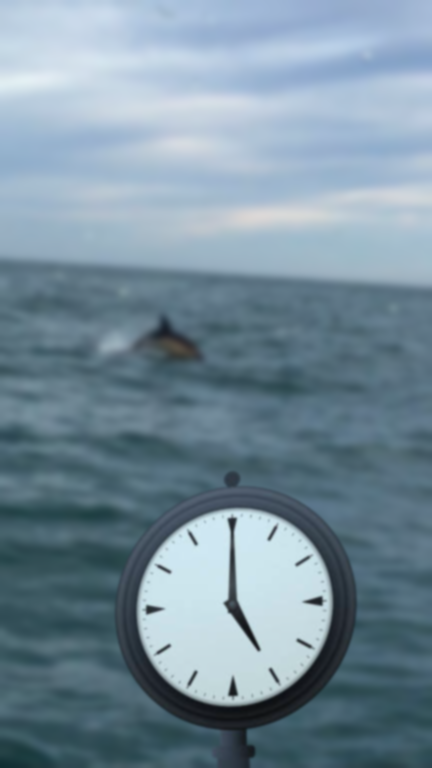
5:00
